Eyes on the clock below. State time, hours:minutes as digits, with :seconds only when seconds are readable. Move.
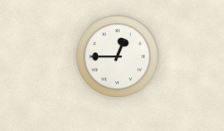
12:45
